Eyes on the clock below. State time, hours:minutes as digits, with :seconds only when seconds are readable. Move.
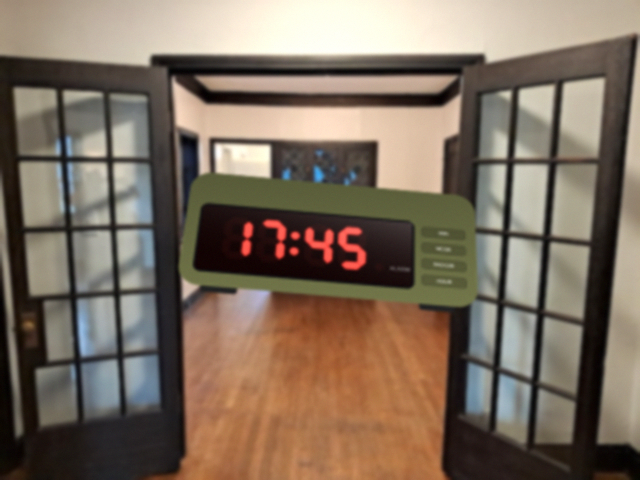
17:45
